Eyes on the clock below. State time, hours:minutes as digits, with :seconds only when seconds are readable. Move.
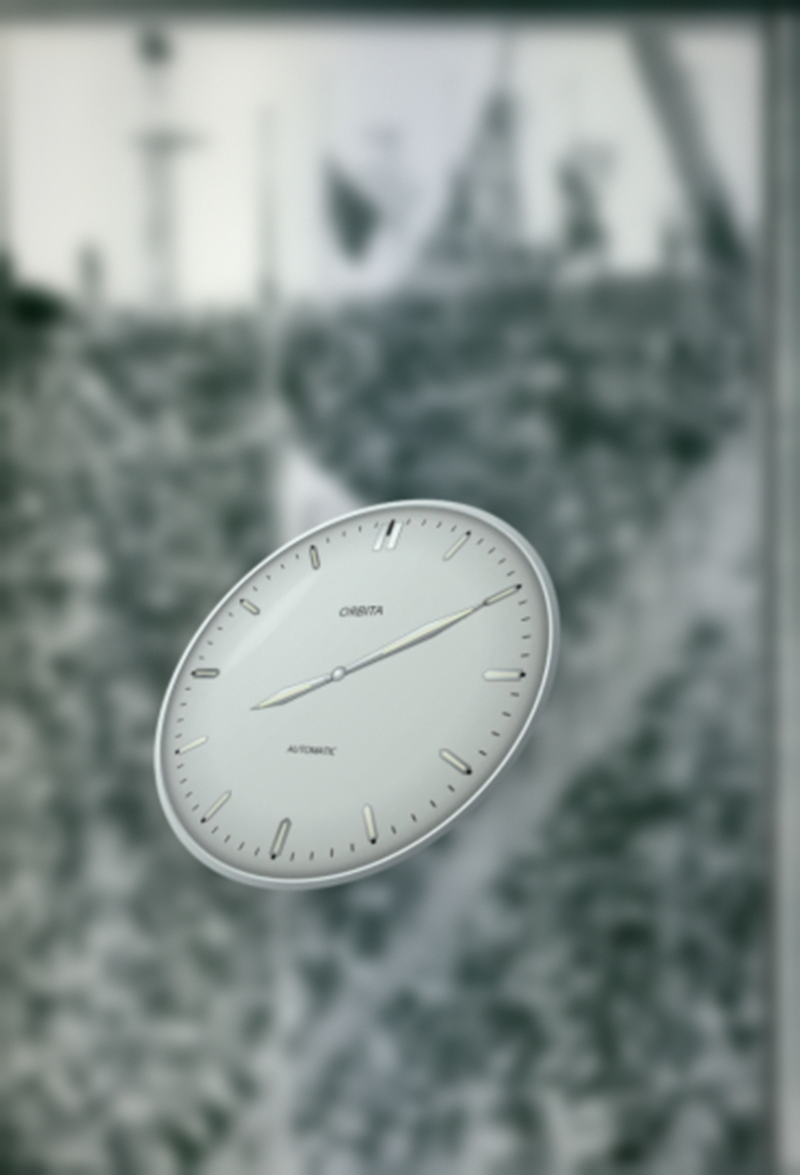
8:10
